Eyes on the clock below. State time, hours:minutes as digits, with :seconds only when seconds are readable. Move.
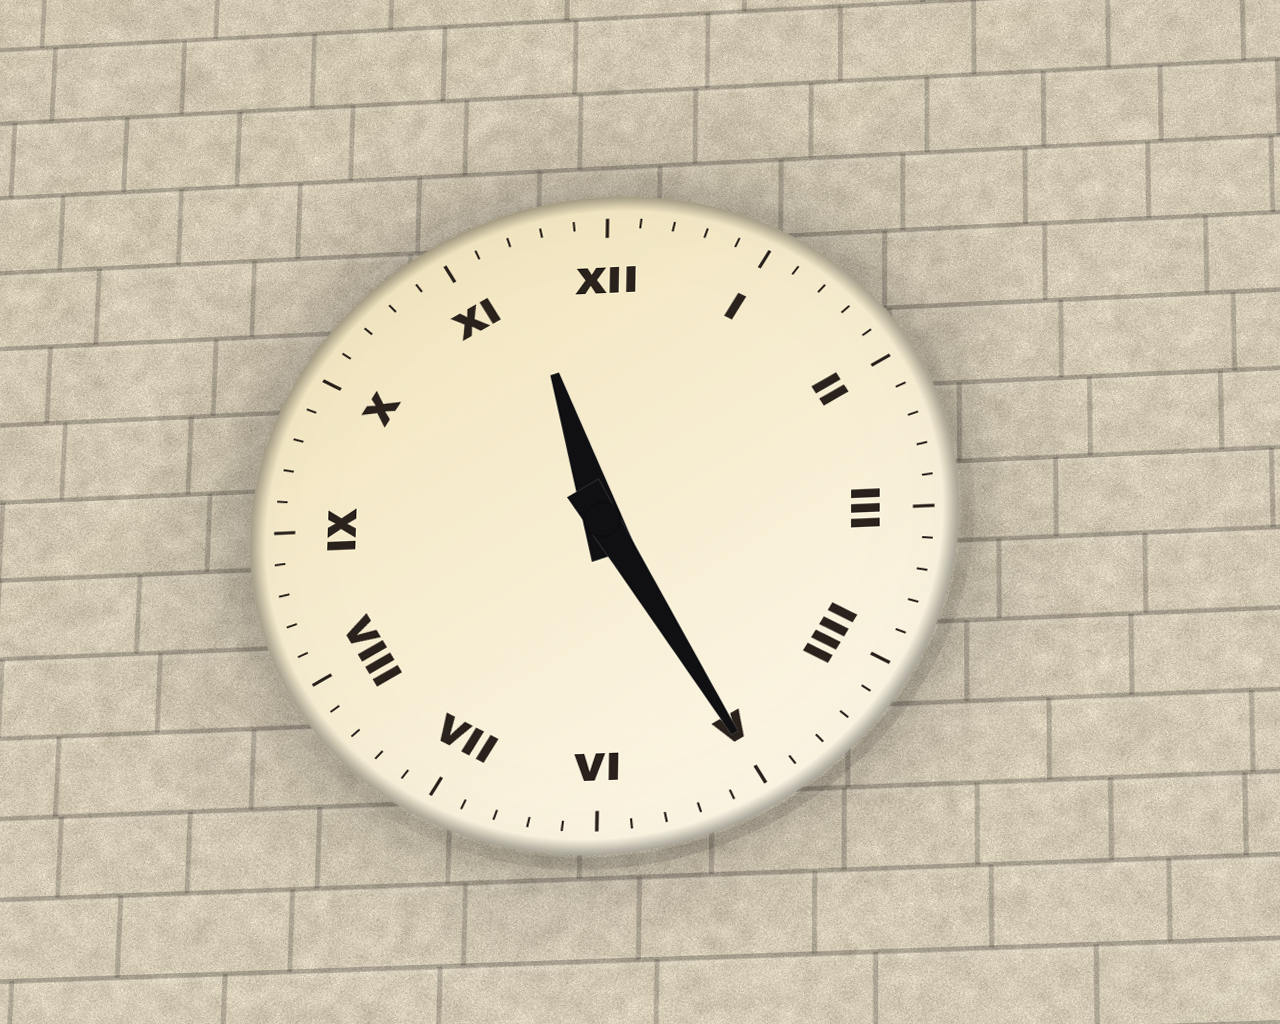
11:25
